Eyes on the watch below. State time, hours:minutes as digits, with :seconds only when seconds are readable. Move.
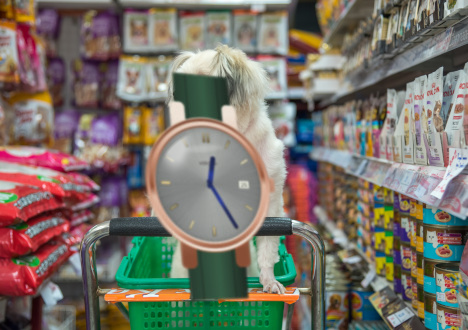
12:25
